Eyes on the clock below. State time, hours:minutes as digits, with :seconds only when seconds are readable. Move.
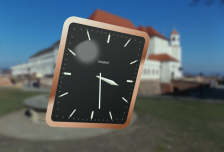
3:28
